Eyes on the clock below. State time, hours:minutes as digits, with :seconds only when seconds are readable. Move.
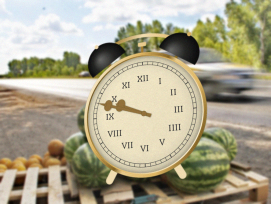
9:48
